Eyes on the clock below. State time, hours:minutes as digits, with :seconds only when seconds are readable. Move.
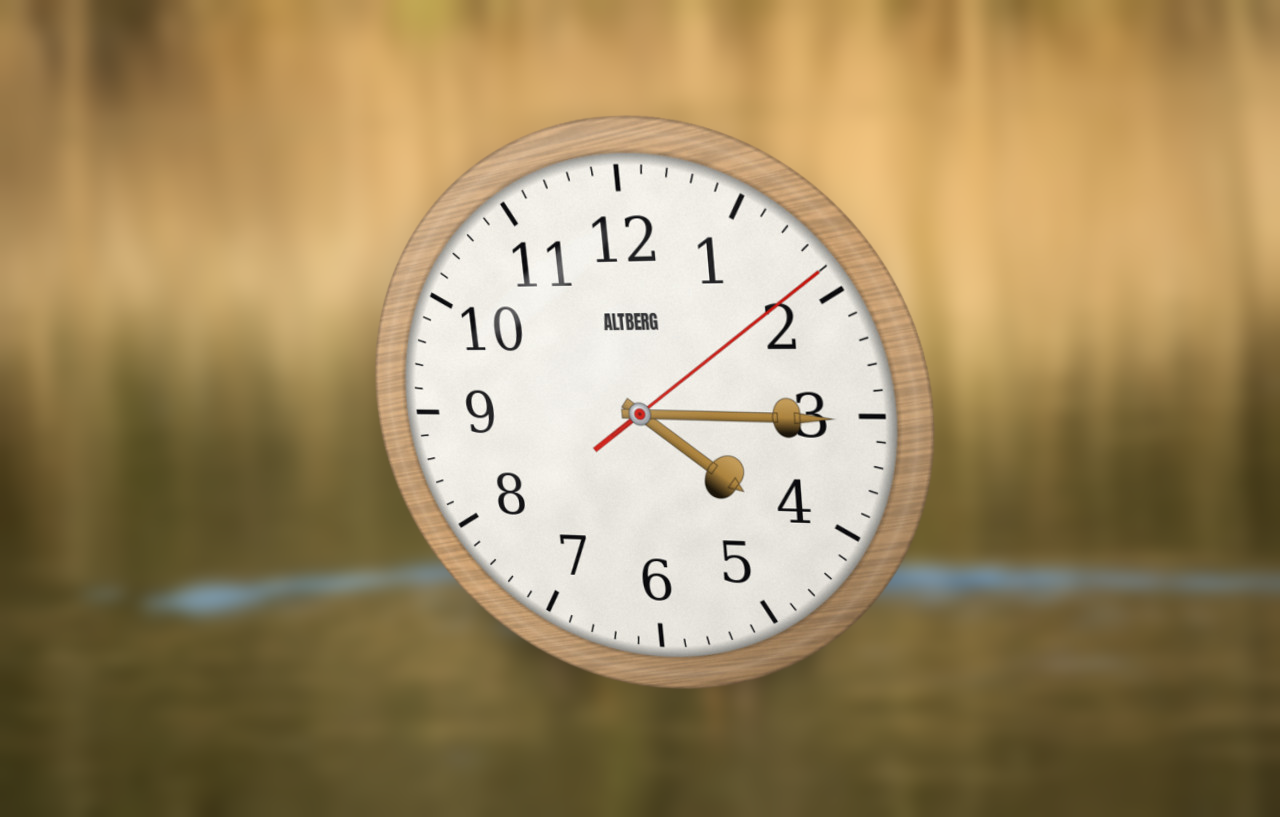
4:15:09
